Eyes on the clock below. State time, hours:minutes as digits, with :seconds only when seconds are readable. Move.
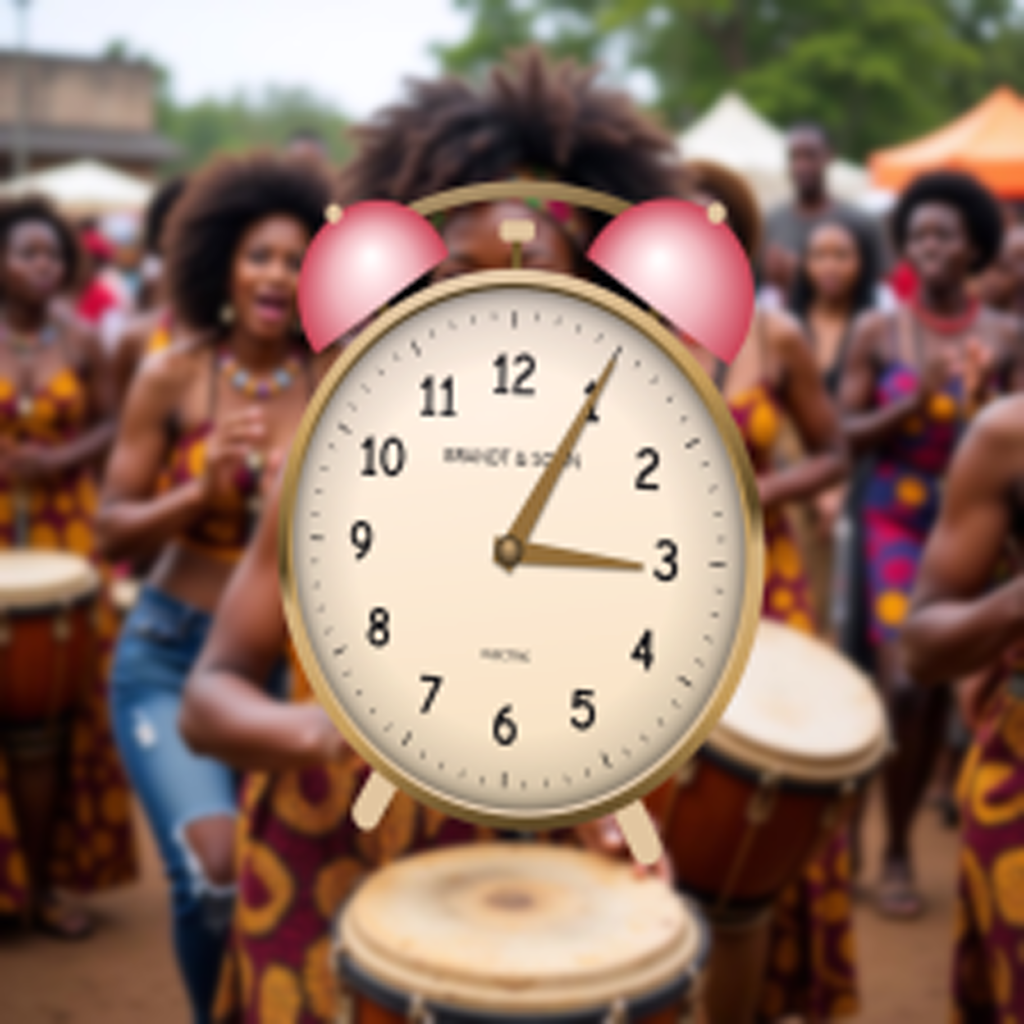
3:05
